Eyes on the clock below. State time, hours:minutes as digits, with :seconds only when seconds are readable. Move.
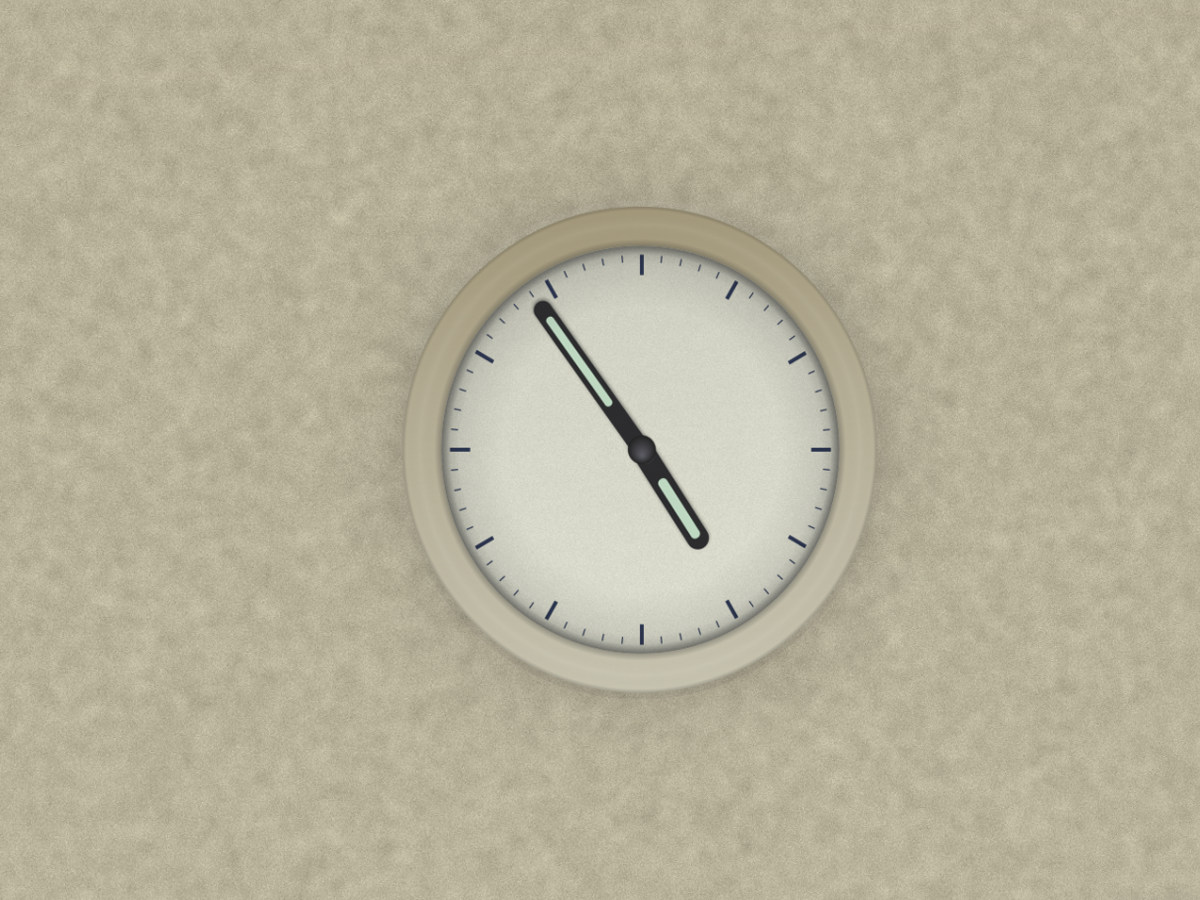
4:54
